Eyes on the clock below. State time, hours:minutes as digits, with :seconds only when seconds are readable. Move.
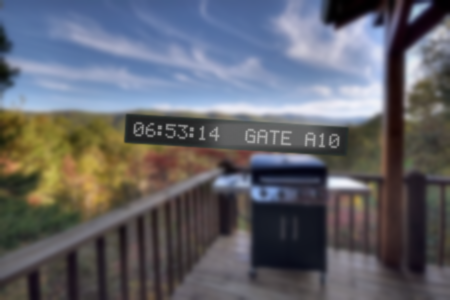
6:53:14
